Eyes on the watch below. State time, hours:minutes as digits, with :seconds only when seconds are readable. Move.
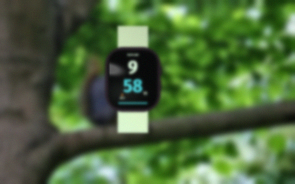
9:58
